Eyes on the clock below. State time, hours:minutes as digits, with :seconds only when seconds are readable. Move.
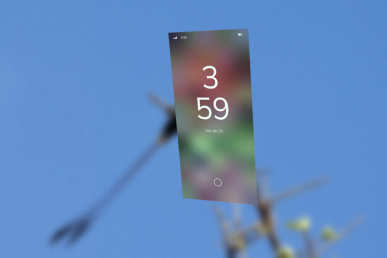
3:59
